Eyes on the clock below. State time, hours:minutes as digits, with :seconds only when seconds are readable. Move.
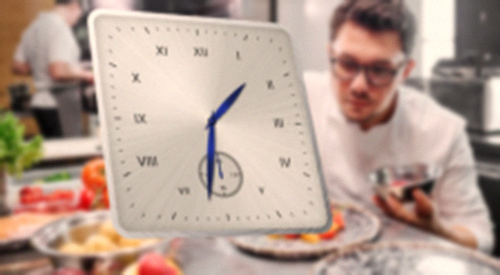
1:32
